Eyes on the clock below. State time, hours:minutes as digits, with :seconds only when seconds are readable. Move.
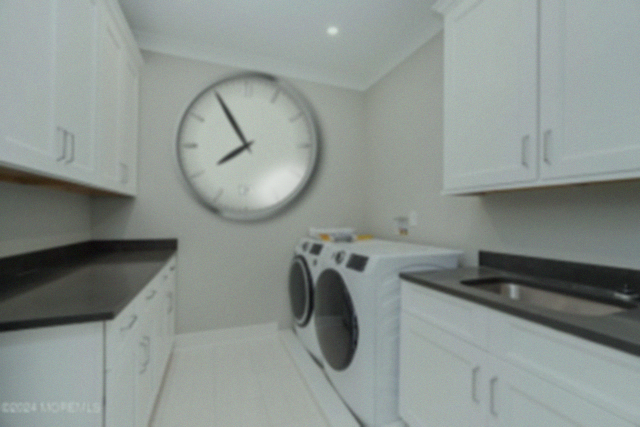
7:55
